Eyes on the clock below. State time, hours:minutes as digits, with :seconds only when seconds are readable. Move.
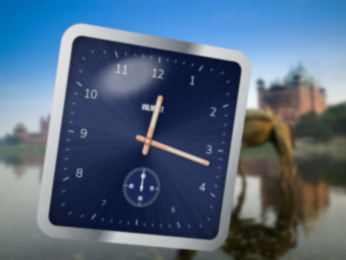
12:17
